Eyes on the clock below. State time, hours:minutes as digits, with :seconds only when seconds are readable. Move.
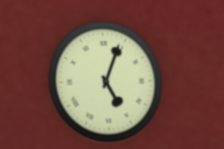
5:04
